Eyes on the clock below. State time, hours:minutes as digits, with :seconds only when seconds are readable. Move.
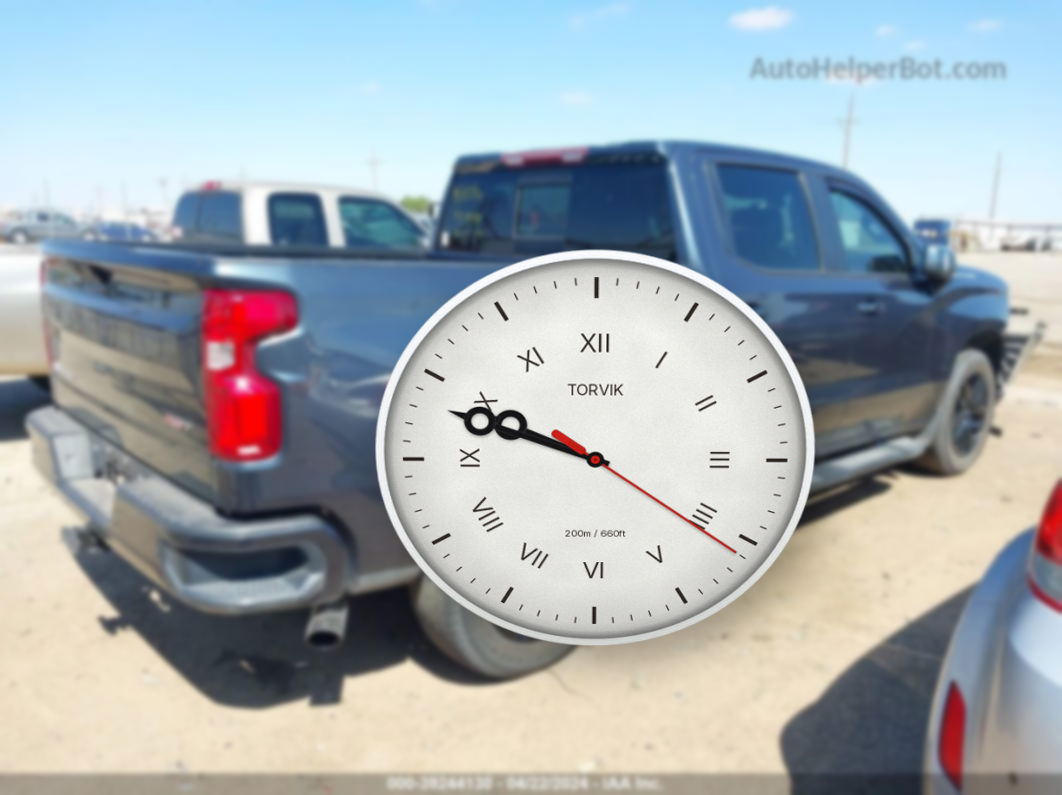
9:48:21
